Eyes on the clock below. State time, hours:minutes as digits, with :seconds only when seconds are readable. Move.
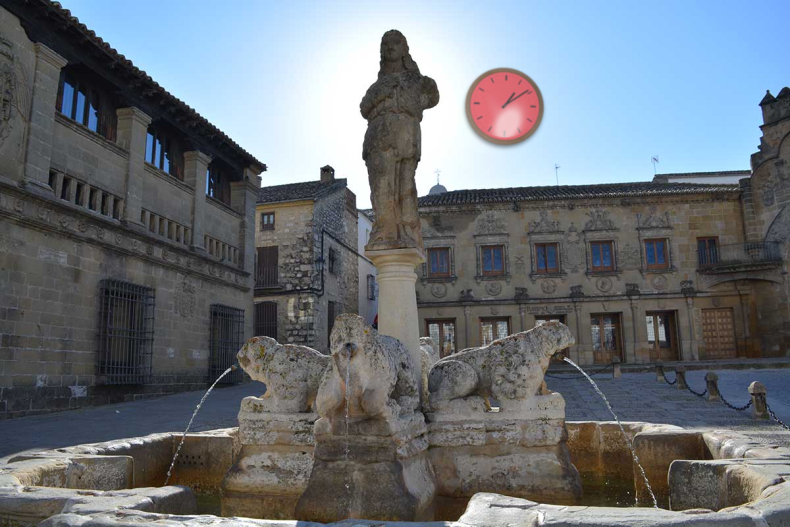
1:09
